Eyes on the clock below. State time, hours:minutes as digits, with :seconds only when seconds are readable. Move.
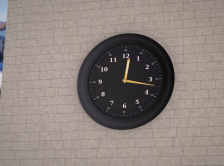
12:17
